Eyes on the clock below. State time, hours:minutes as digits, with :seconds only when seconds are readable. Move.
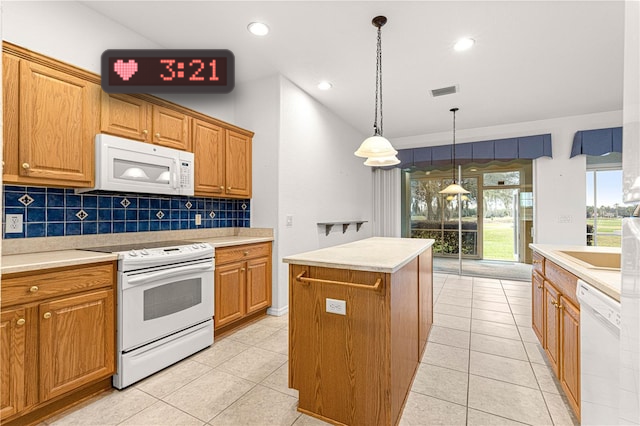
3:21
